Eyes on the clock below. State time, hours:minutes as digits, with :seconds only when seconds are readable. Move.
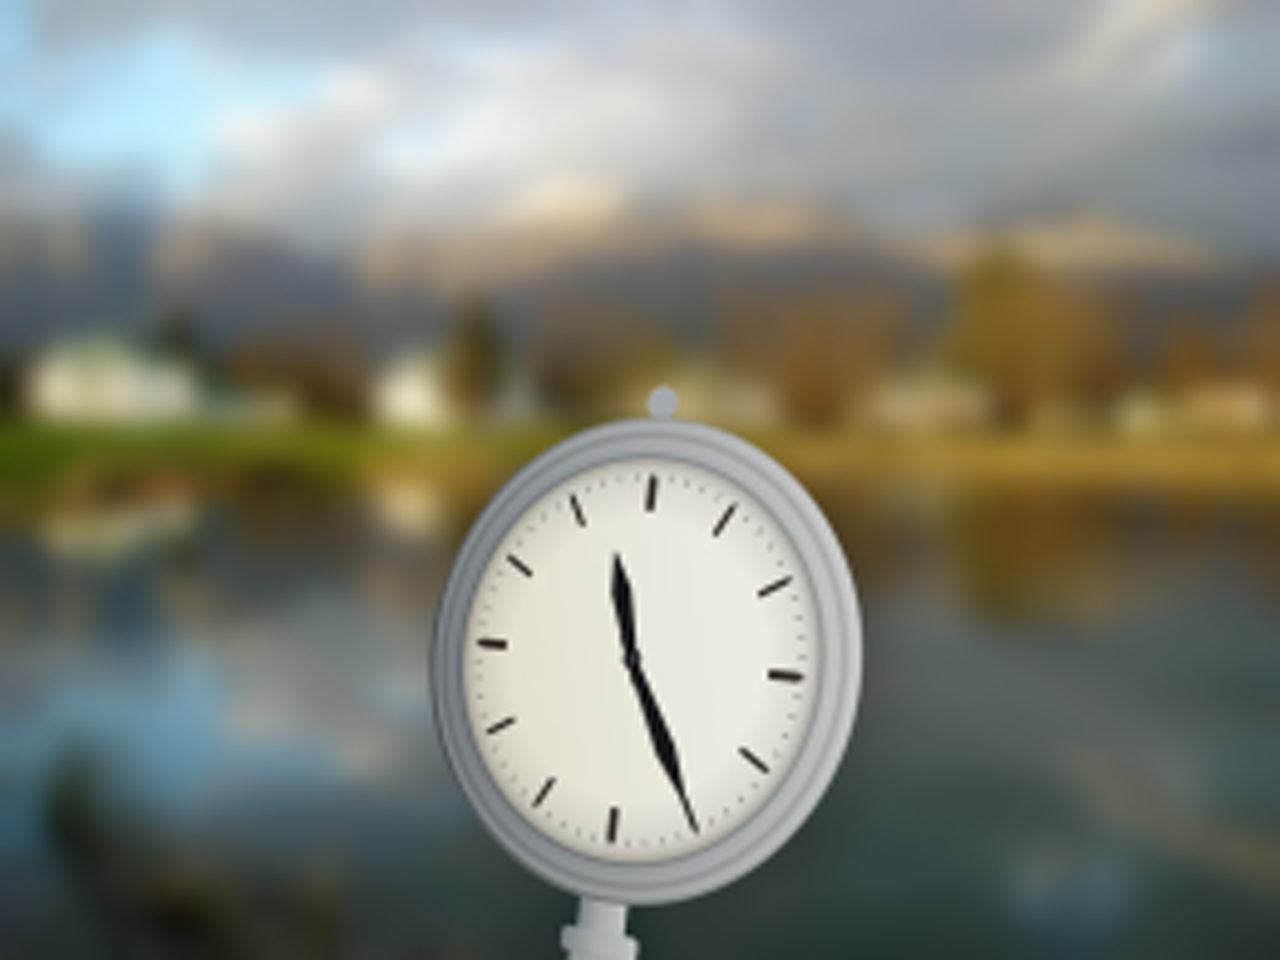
11:25
